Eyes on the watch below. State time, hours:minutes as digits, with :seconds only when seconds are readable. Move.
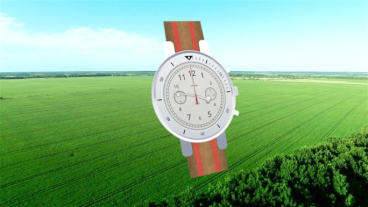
3:47
